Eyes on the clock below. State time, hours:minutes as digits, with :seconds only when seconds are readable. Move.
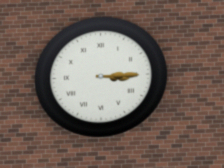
3:15
